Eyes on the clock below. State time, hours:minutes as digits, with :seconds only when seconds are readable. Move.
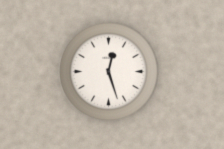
12:27
